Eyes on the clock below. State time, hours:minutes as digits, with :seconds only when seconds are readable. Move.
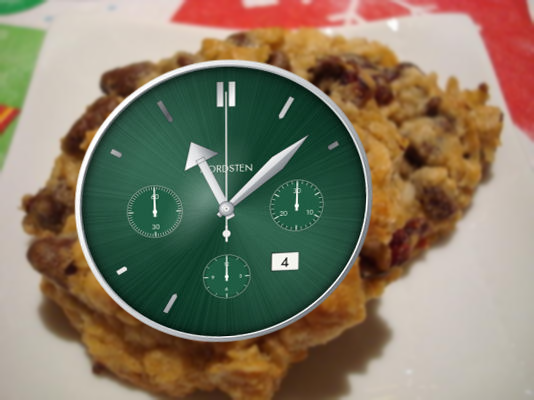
11:08
